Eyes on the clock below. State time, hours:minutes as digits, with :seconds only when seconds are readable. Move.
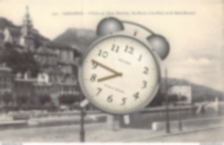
7:46
